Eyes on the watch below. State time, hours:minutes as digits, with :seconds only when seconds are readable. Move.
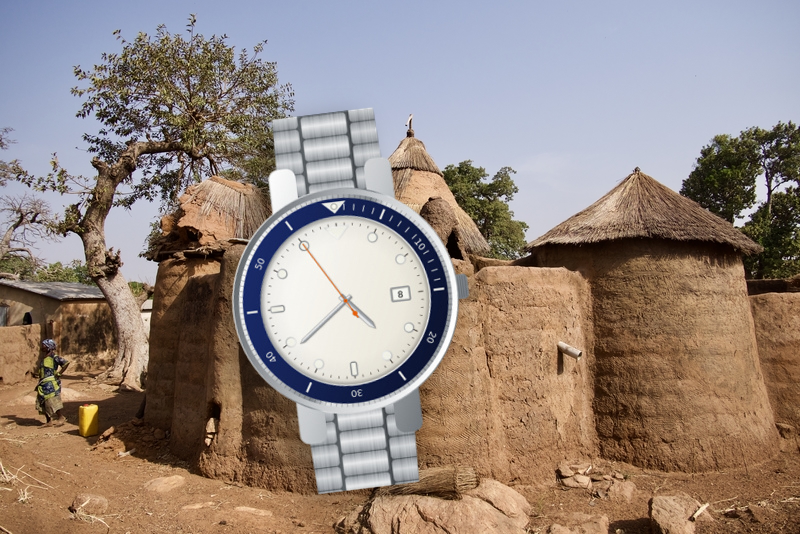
4:38:55
